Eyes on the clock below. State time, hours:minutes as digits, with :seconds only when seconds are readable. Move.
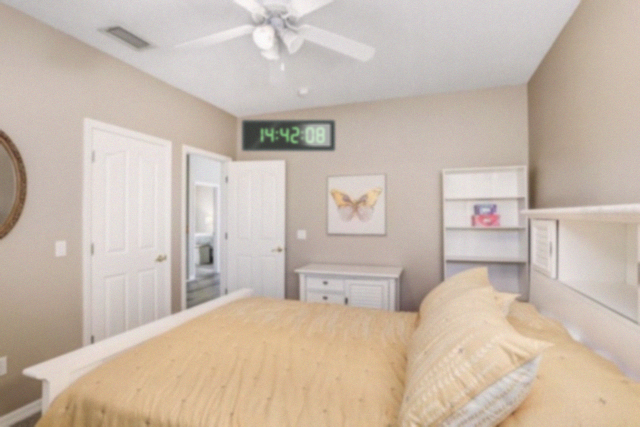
14:42:08
